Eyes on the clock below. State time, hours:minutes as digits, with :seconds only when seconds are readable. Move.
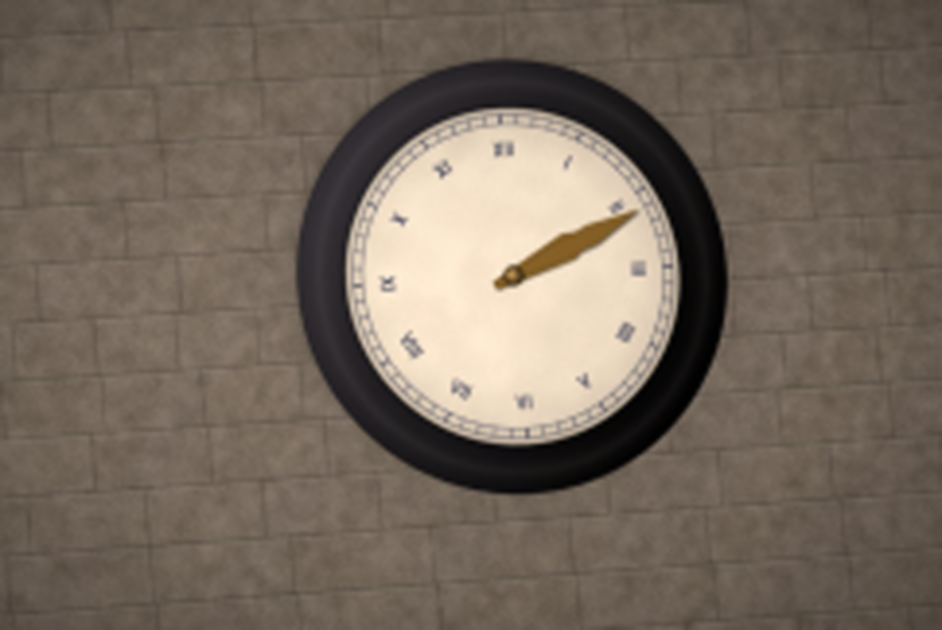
2:11
